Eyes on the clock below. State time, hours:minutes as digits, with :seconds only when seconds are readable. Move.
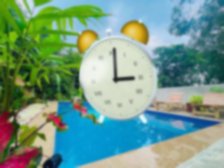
3:01
